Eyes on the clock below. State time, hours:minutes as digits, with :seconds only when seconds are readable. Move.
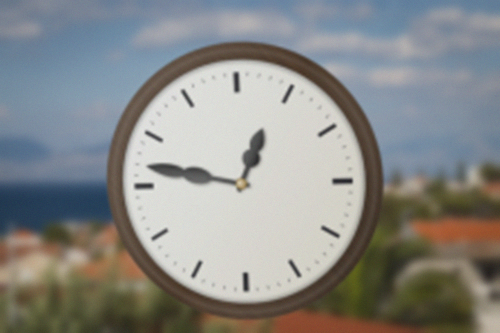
12:47
